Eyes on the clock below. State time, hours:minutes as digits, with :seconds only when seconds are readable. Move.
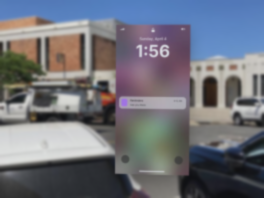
1:56
